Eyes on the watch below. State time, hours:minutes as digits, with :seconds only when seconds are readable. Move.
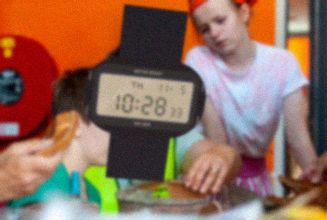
10:28
